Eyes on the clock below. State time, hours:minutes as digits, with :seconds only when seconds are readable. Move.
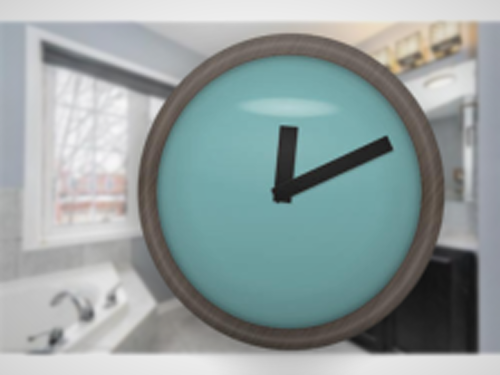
12:11
